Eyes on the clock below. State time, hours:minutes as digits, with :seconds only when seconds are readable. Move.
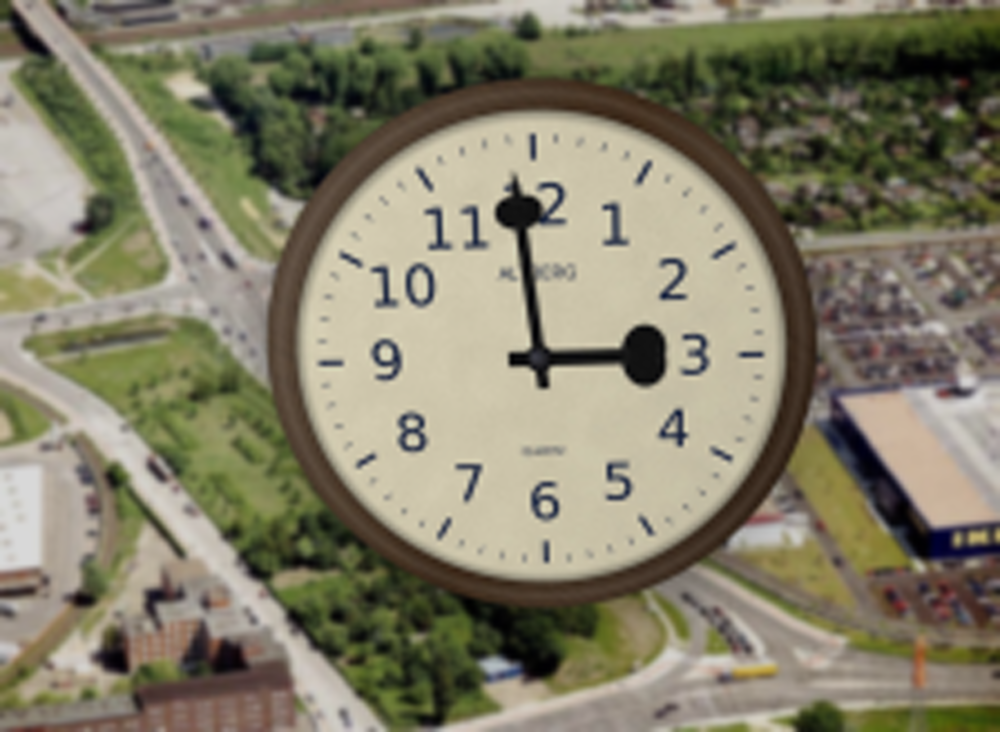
2:59
